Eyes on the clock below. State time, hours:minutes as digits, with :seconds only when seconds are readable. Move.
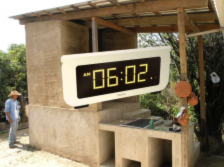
6:02
